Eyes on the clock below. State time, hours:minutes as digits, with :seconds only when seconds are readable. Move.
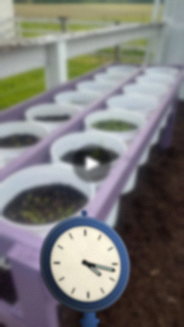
4:17
